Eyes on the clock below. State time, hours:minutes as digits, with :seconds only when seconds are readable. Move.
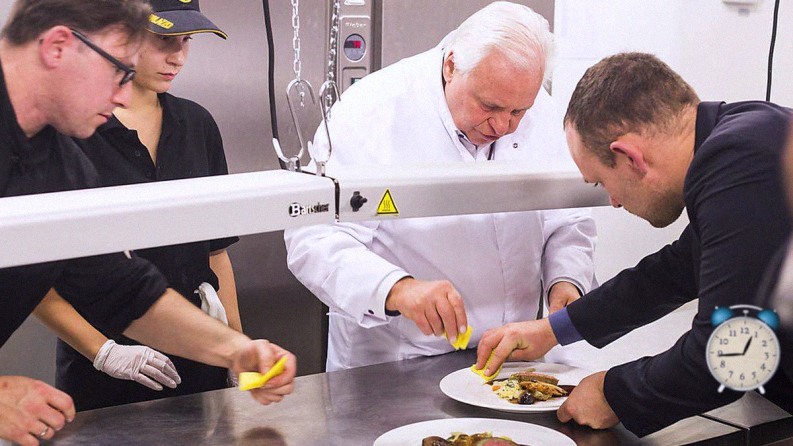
12:44
